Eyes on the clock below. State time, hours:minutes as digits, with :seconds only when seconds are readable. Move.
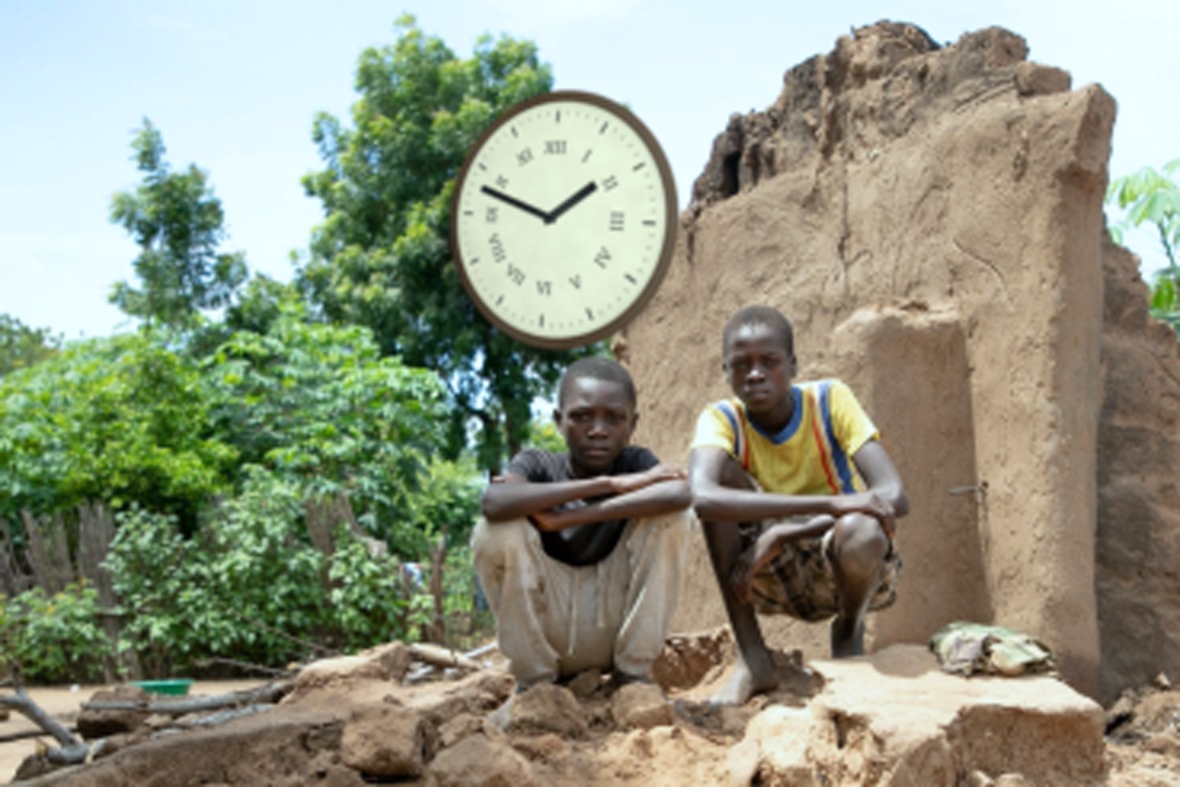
1:48
